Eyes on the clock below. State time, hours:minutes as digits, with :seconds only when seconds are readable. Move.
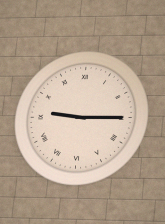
9:15
